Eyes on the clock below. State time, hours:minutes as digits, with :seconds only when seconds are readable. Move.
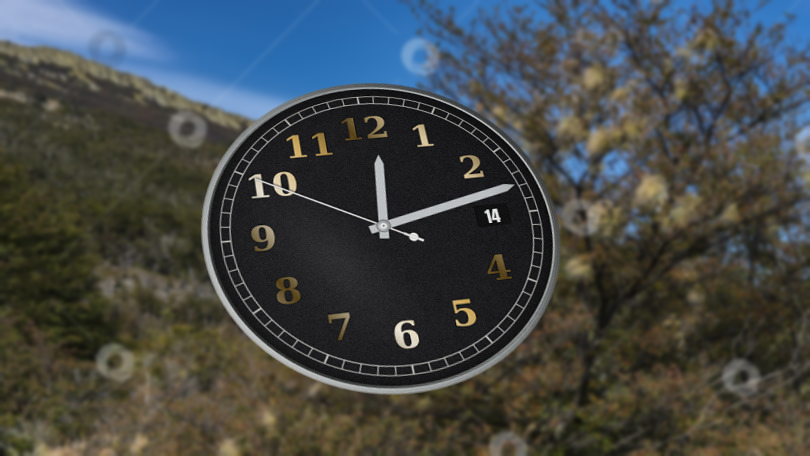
12:12:50
